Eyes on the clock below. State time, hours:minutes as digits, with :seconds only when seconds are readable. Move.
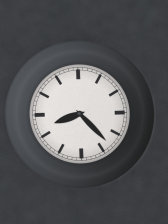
8:23
